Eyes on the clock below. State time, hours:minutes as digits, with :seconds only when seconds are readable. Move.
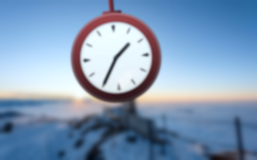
1:35
